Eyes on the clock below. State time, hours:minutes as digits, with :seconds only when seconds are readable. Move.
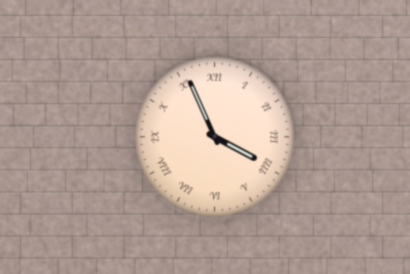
3:56
